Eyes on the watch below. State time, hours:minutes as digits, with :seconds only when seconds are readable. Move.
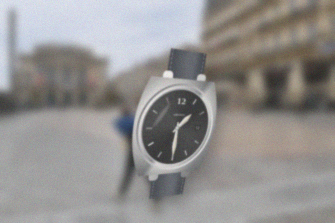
1:30
